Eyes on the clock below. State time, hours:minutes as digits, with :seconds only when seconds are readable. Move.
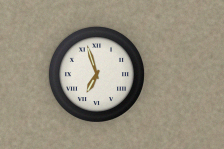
6:57
